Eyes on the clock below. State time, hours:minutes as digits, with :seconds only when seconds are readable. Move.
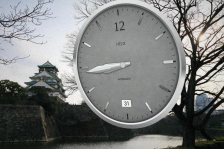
8:44
